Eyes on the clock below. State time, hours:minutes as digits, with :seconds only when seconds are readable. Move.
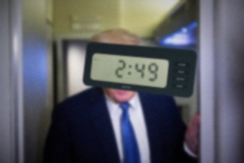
2:49
